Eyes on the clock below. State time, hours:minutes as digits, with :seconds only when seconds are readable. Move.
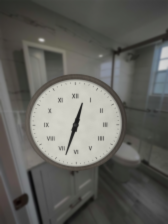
12:33
